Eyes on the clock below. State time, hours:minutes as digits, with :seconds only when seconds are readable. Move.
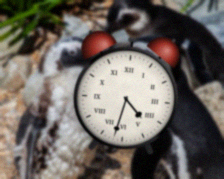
4:32
